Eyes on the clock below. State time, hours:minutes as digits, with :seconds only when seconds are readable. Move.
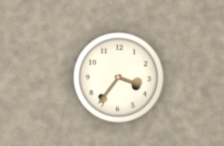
3:36
